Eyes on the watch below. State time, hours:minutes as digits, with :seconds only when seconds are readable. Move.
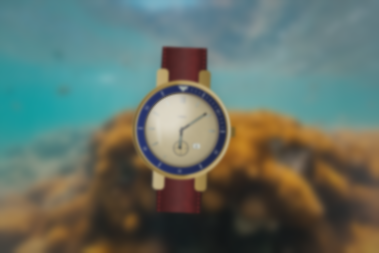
6:09
